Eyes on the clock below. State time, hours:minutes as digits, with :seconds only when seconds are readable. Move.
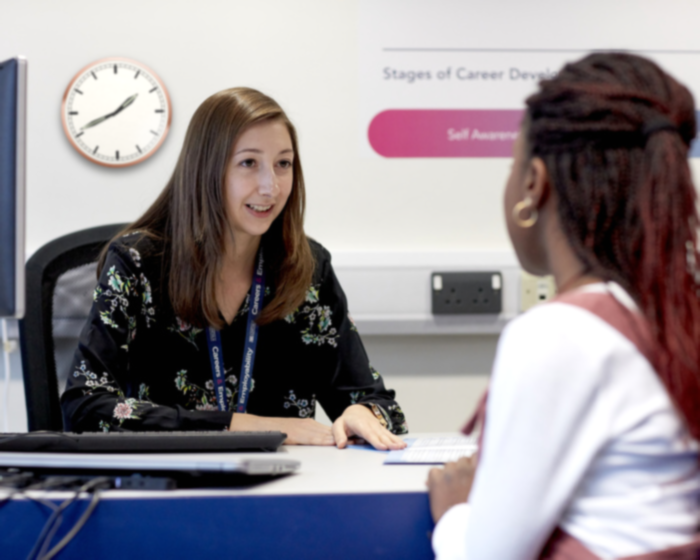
1:41
